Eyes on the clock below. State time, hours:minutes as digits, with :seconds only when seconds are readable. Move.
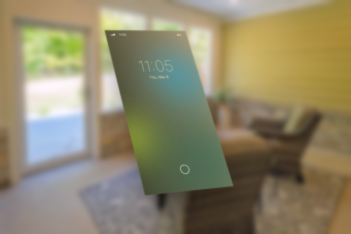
11:05
